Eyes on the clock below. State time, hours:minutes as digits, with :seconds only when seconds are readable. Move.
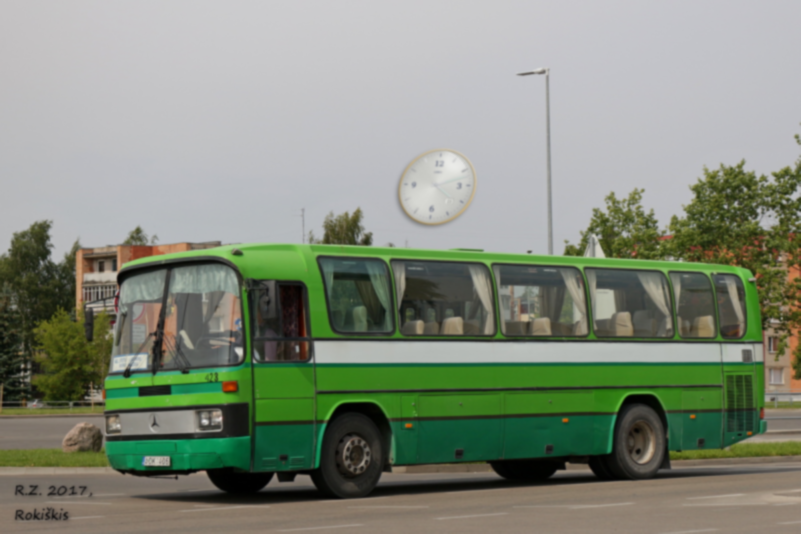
4:12
